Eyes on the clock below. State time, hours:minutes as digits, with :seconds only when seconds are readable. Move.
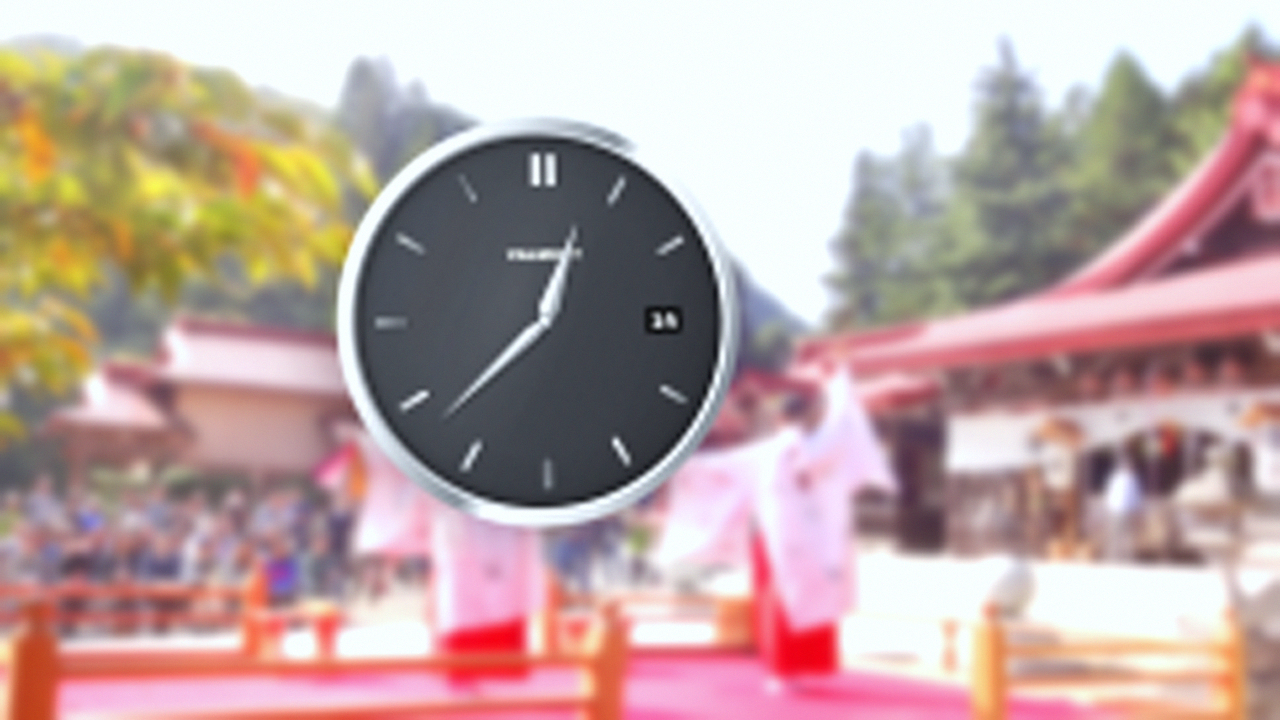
12:38
